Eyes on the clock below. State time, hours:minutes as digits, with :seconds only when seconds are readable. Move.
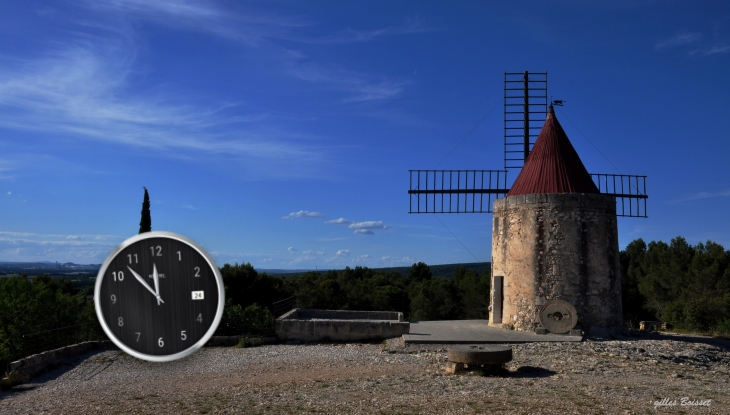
11:53
